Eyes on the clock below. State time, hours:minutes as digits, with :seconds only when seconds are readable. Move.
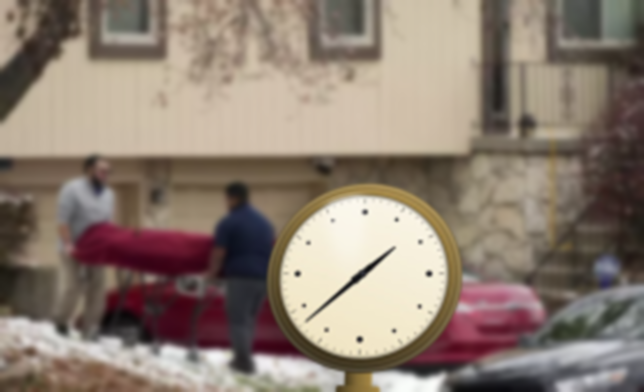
1:38
